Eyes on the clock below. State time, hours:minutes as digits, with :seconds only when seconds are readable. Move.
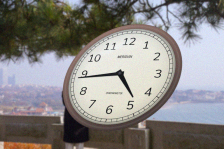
4:44
